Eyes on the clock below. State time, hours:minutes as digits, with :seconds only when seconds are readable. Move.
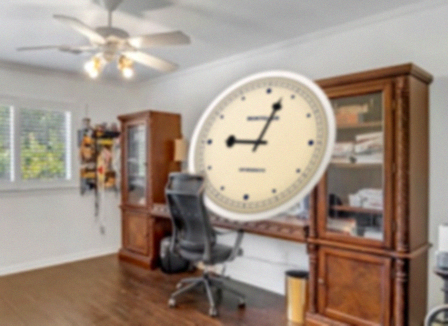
9:03
